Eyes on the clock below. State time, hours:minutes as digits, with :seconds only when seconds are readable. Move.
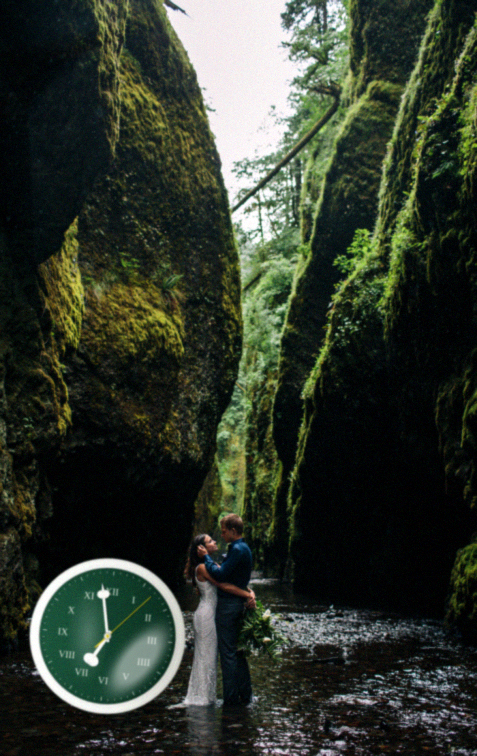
6:58:07
